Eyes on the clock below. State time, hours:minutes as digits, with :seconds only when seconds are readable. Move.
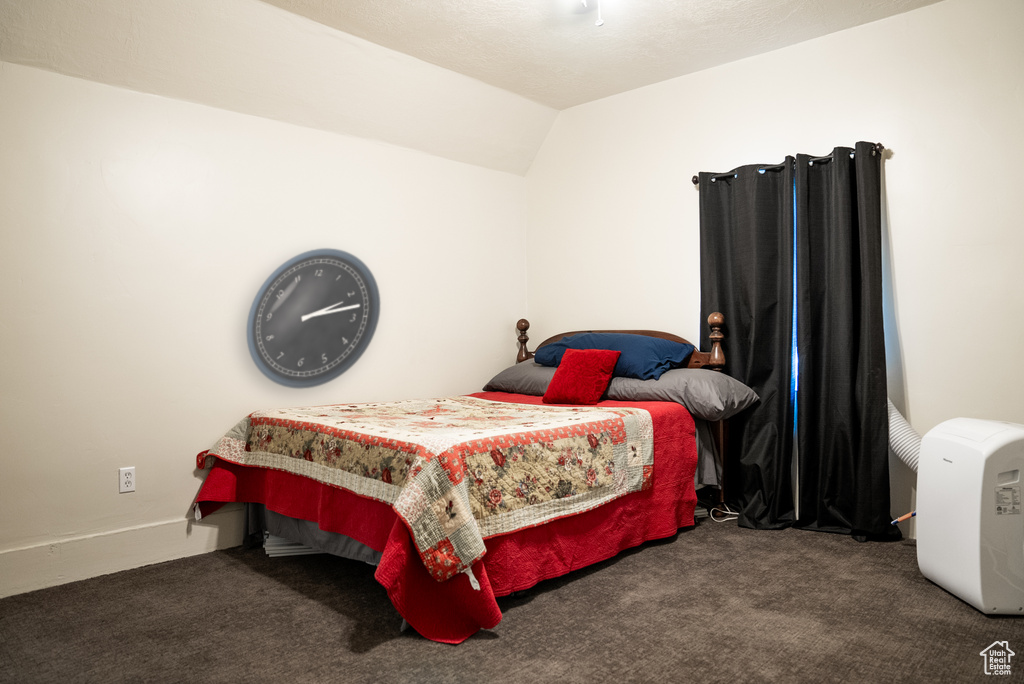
2:13
